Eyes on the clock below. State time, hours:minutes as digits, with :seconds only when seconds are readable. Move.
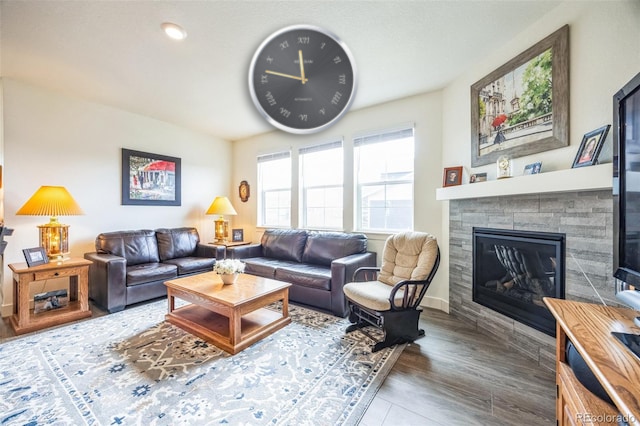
11:47
